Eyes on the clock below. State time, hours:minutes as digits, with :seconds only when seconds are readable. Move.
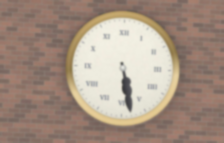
5:28
